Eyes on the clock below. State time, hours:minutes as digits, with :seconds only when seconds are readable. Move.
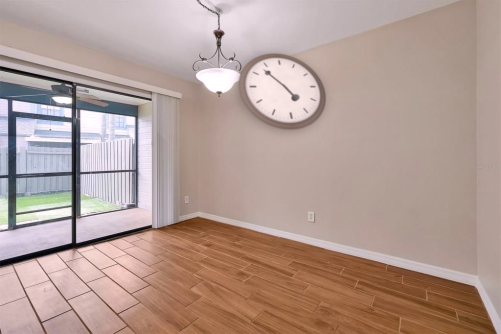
4:53
